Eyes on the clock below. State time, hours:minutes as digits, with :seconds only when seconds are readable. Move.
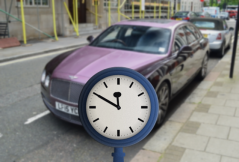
11:50
